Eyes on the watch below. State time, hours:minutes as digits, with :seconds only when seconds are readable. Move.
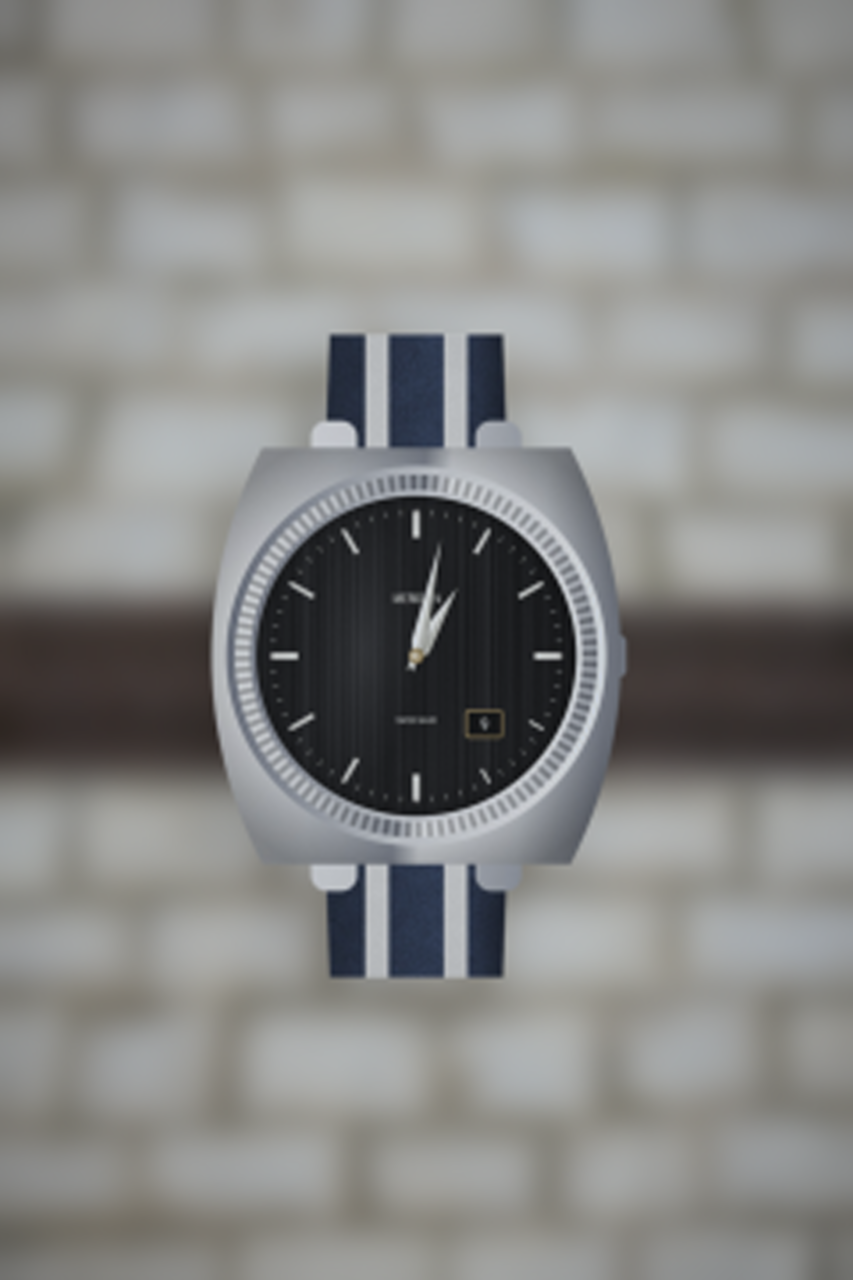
1:02
